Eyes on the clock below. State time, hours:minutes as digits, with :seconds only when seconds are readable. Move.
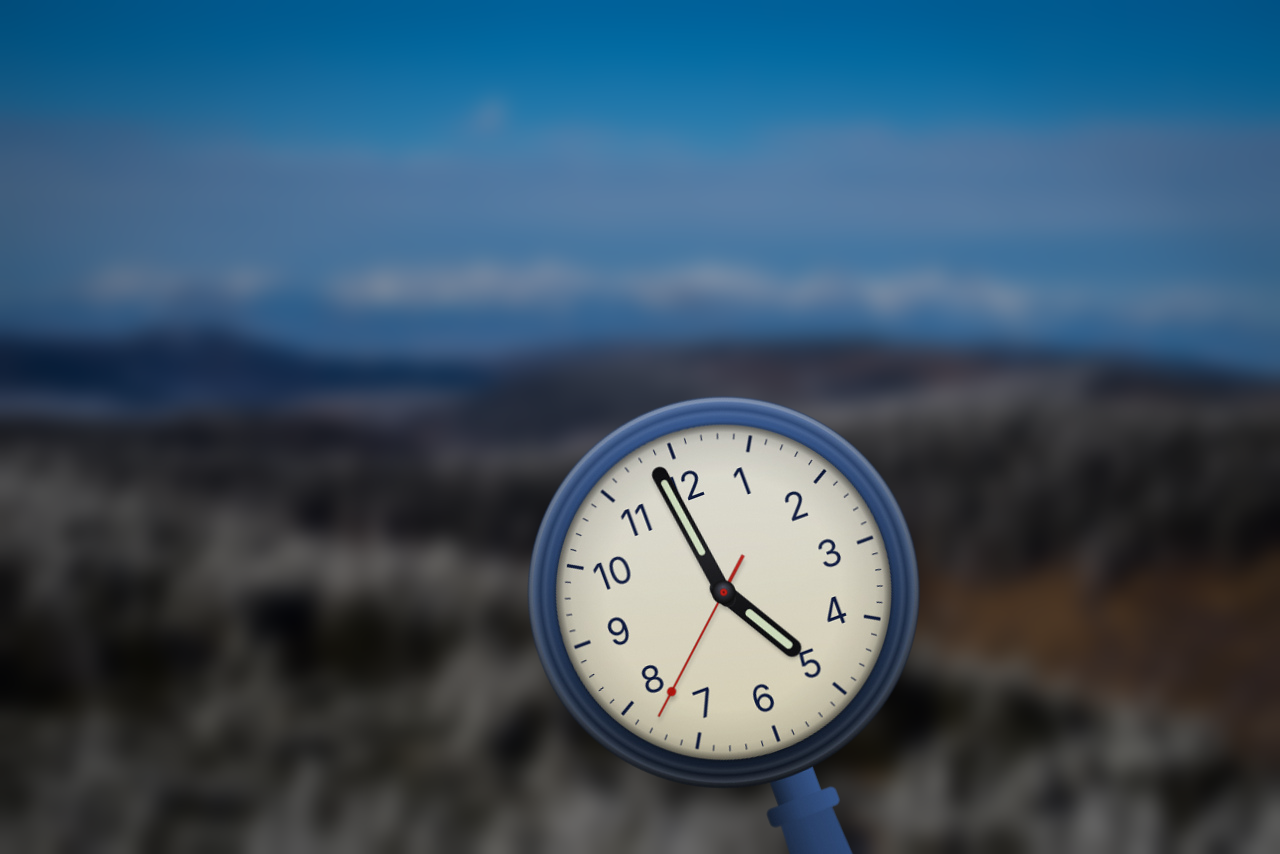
4:58:38
